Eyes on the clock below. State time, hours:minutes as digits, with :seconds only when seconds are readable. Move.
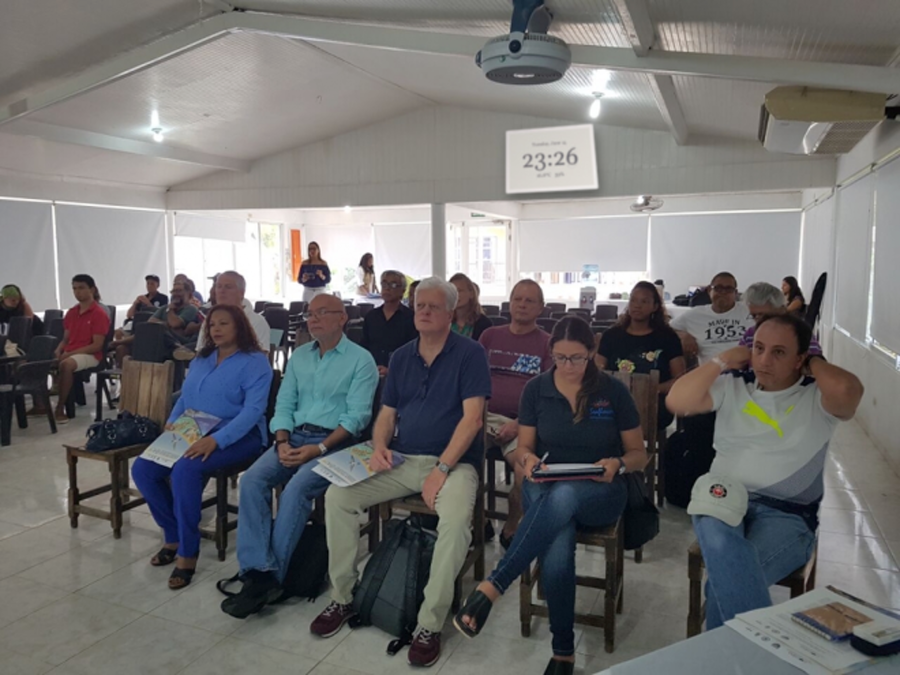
23:26
